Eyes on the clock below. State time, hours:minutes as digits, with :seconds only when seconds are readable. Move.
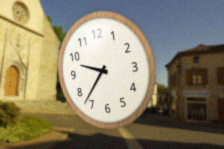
9:37
